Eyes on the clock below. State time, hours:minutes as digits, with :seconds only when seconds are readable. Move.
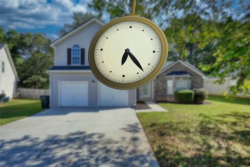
6:23
